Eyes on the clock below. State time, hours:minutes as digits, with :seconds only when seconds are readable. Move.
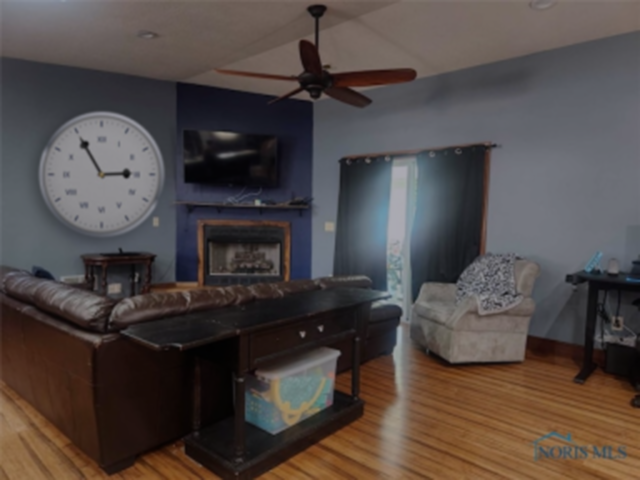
2:55
